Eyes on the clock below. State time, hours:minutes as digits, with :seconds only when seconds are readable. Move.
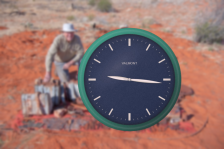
9:16
